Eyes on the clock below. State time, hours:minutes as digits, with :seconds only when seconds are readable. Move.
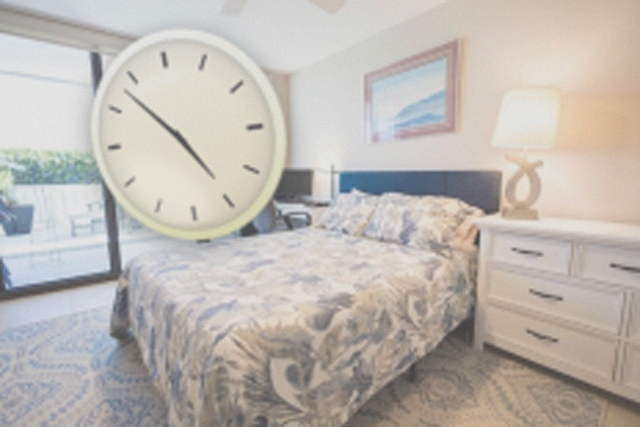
4:53
